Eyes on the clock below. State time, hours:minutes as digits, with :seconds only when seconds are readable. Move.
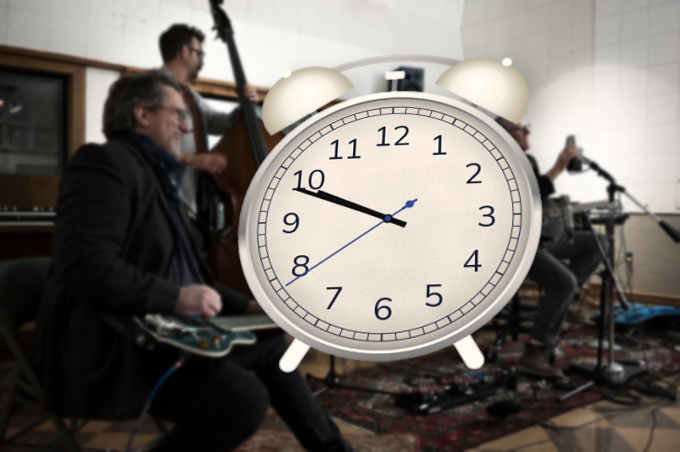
9:48:39
